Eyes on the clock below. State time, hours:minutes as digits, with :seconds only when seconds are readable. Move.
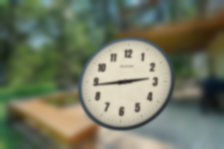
2:44
